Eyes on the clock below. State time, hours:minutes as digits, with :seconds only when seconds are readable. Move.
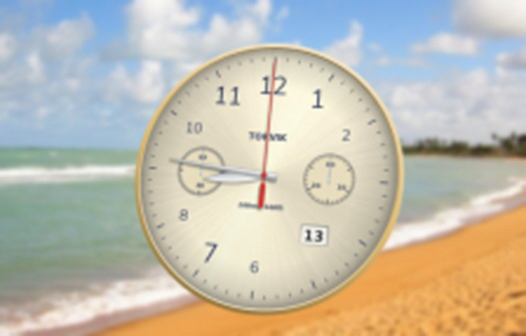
8:46
